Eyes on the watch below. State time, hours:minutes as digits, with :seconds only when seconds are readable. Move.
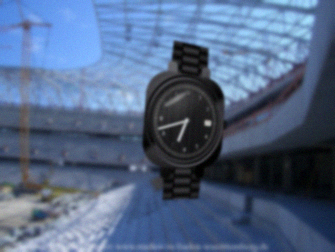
6:42
